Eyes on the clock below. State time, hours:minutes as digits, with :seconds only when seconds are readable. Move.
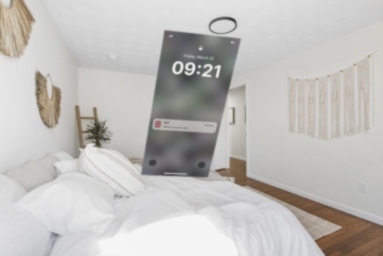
9:21
